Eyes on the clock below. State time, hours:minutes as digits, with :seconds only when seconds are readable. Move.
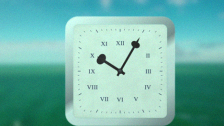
10:05
